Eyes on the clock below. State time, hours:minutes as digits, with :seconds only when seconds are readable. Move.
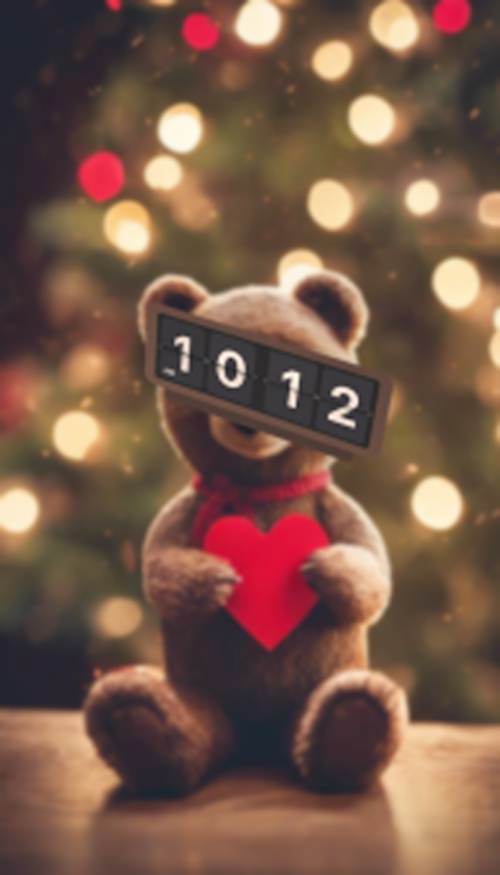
10:12
